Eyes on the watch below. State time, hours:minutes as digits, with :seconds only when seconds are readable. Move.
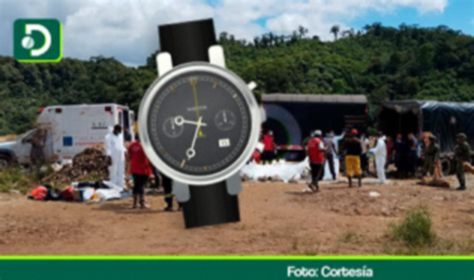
9:34
